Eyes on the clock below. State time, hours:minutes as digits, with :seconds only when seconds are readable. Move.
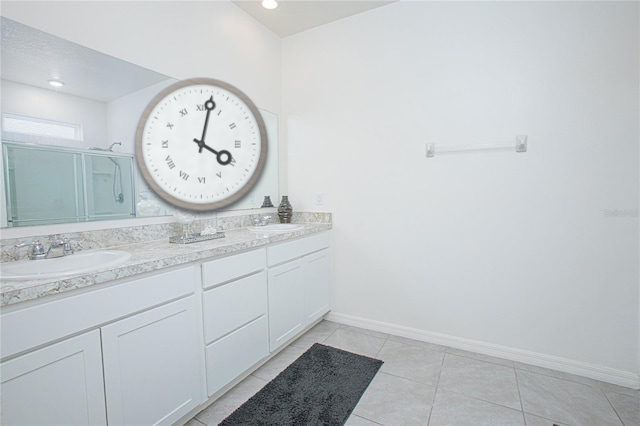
4:02
